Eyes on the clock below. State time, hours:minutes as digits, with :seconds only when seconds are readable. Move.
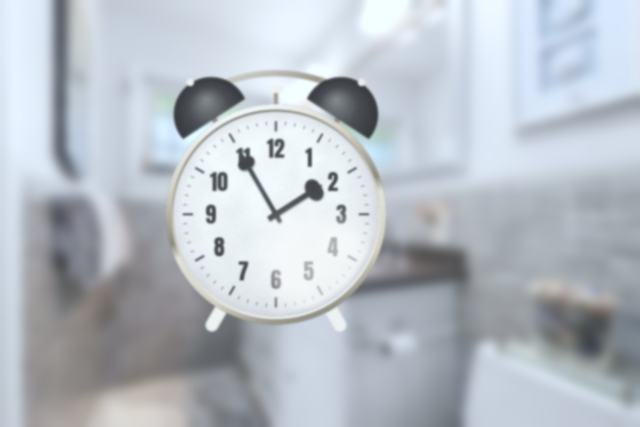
1:55
